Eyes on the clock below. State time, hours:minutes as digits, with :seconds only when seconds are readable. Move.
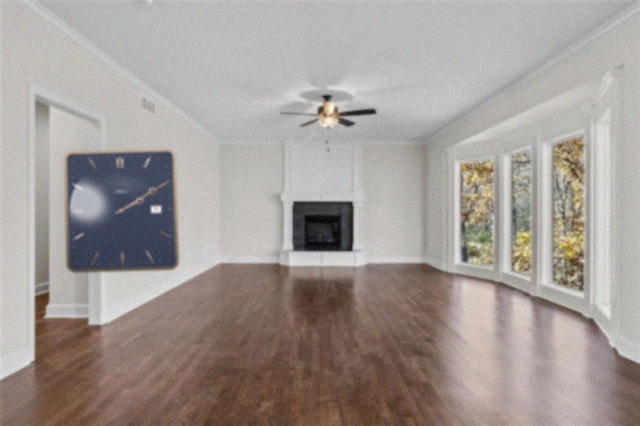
2:10
